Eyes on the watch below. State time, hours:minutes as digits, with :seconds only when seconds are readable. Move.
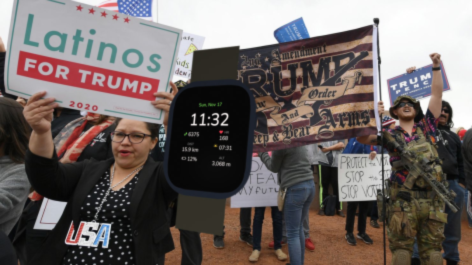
11:32
